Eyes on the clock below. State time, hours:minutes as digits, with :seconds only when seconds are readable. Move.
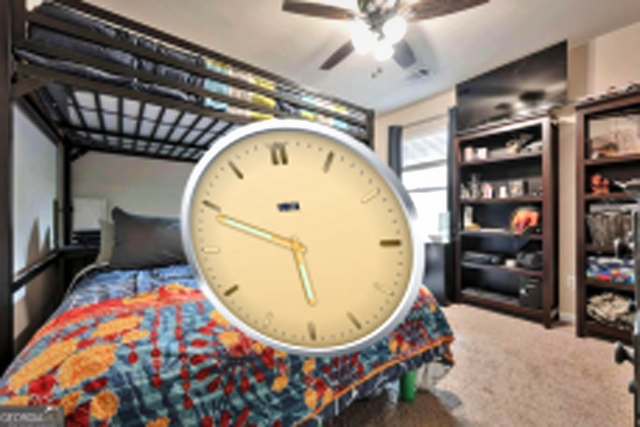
5:49
